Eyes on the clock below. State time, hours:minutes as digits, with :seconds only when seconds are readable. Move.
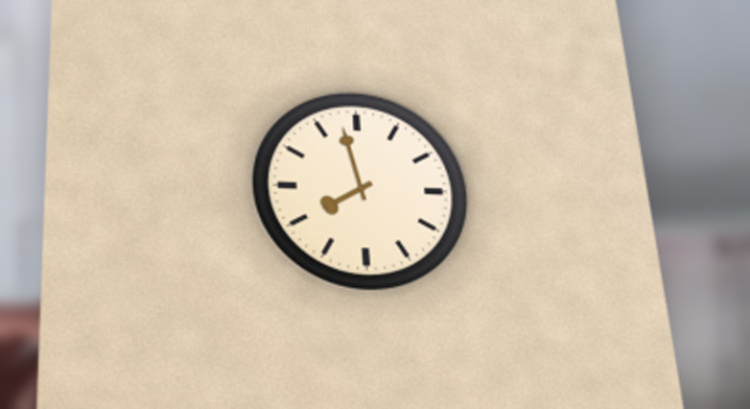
7:58
